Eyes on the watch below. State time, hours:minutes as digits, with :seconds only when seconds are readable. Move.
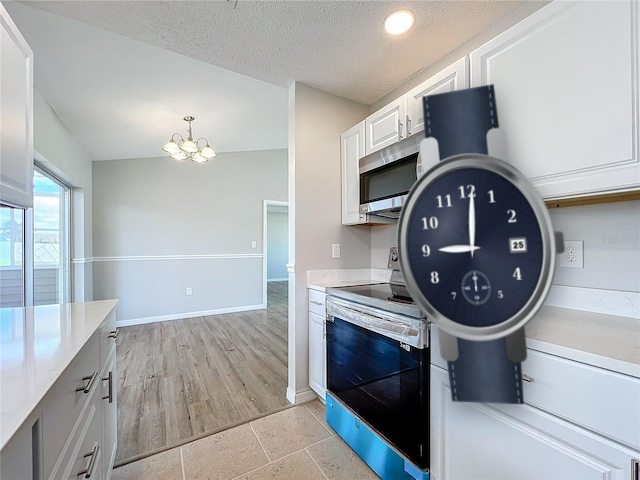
9:01
